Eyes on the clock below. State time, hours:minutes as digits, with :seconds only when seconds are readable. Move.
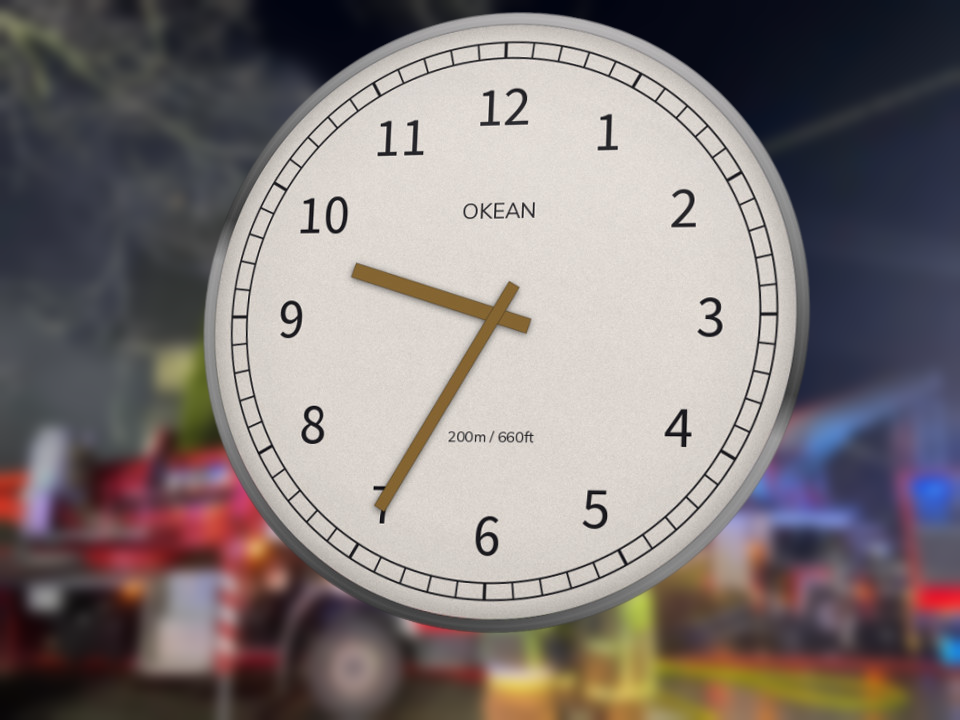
9:35
